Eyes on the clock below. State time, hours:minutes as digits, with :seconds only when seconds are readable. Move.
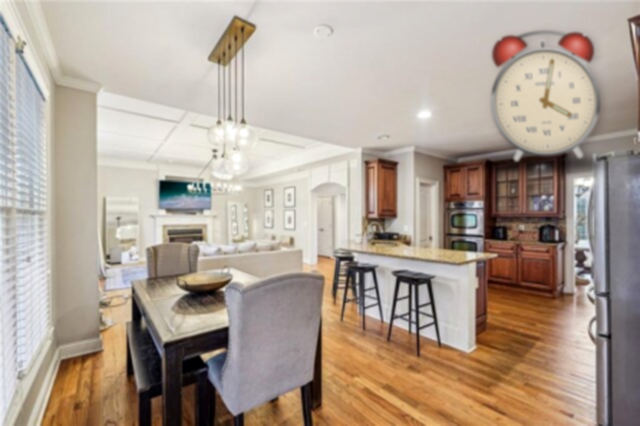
4:02
